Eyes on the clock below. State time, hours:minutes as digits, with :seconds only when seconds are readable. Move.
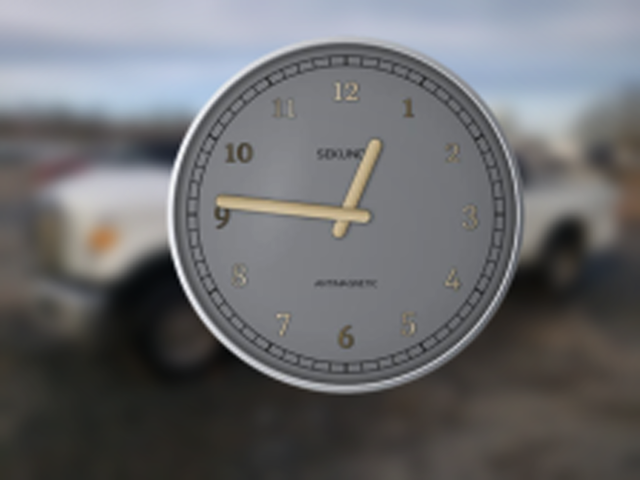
12:46
